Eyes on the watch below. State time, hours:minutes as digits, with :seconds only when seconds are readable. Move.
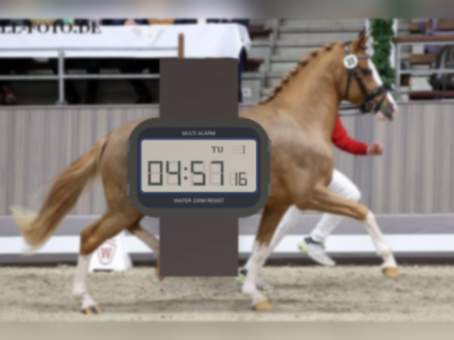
4:57:16
